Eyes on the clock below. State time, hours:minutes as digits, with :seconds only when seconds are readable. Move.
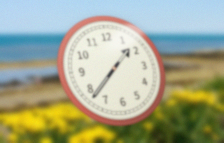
1:38
